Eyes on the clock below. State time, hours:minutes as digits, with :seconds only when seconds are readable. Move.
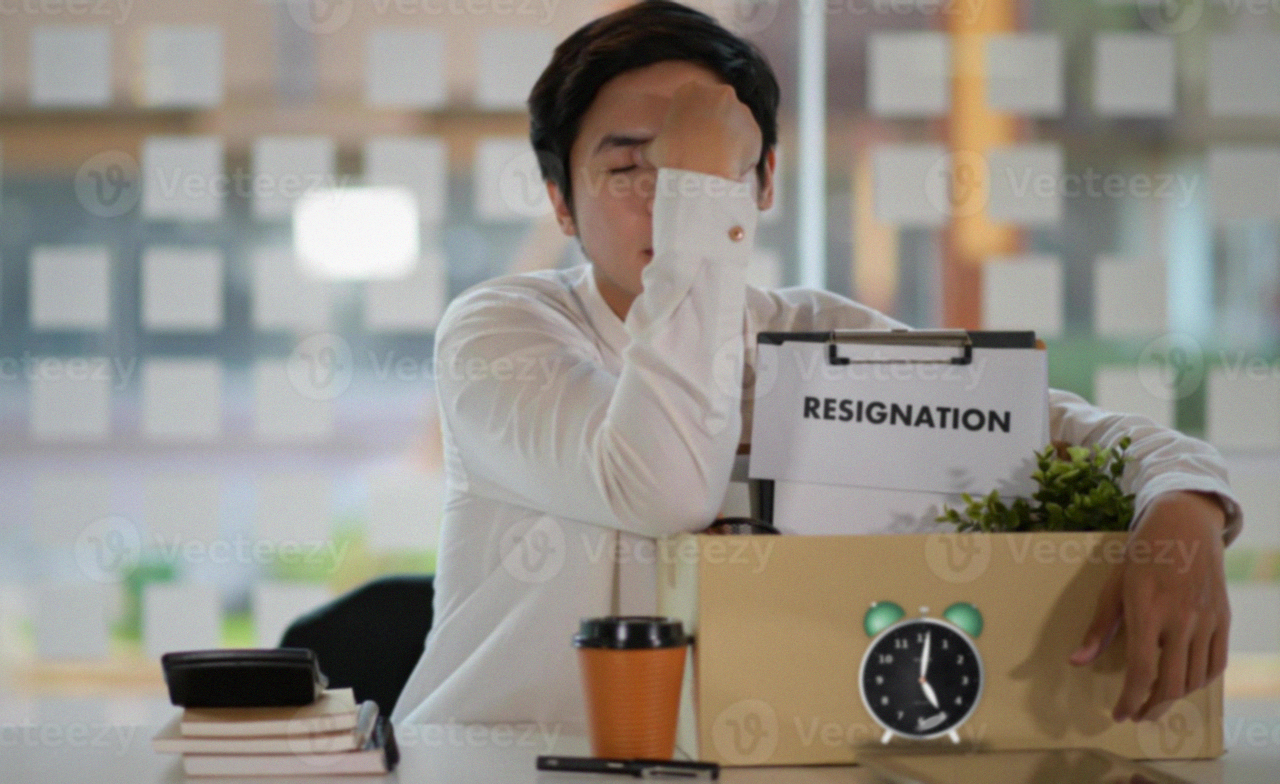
5:01
